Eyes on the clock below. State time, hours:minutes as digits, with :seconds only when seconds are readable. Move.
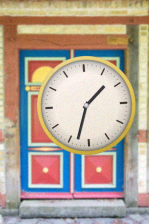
1:33
